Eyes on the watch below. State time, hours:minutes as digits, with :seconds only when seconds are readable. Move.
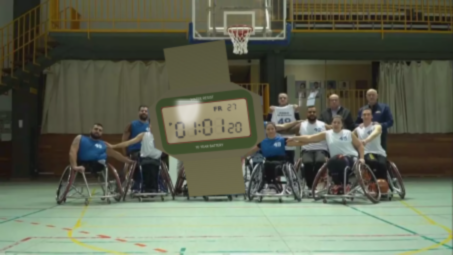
1:01:20
